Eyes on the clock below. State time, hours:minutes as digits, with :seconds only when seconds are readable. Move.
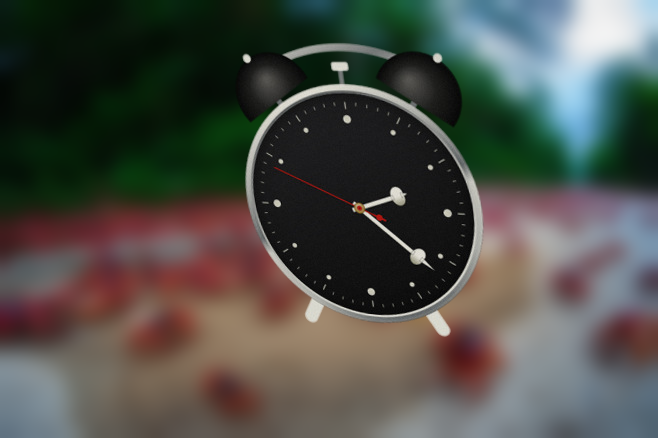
2:21:49
